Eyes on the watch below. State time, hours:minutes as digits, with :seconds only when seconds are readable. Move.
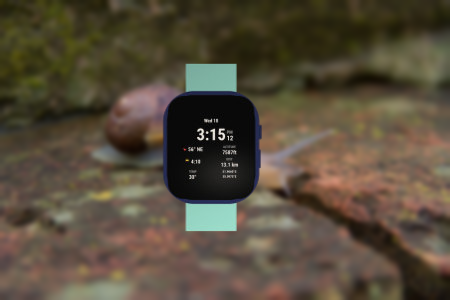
3:15
